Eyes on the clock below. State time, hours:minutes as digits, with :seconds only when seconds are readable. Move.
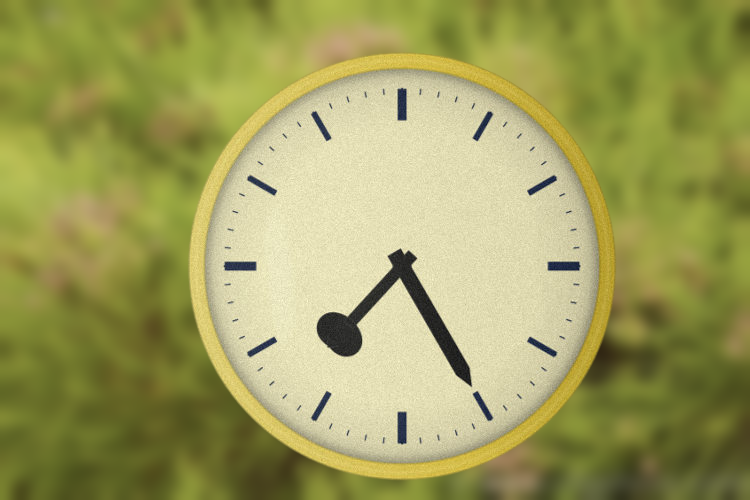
7:25
